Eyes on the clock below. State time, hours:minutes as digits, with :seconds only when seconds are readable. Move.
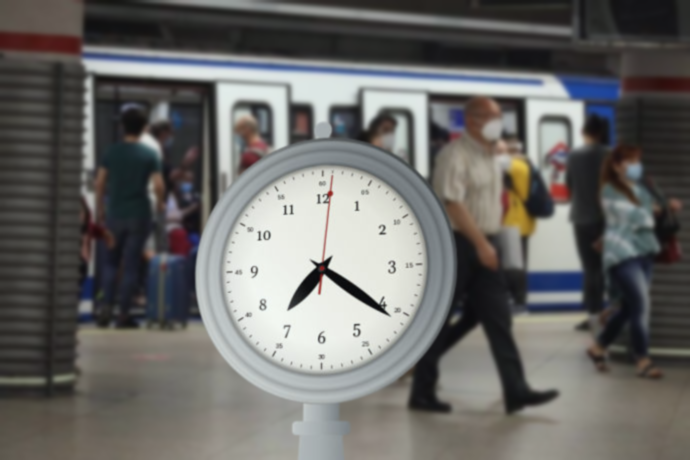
7:21:01
